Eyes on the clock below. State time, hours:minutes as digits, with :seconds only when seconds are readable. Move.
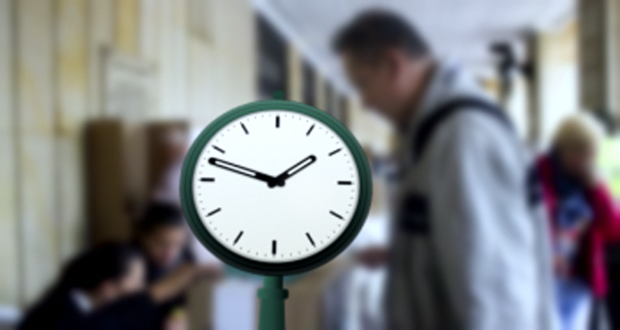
1:48
